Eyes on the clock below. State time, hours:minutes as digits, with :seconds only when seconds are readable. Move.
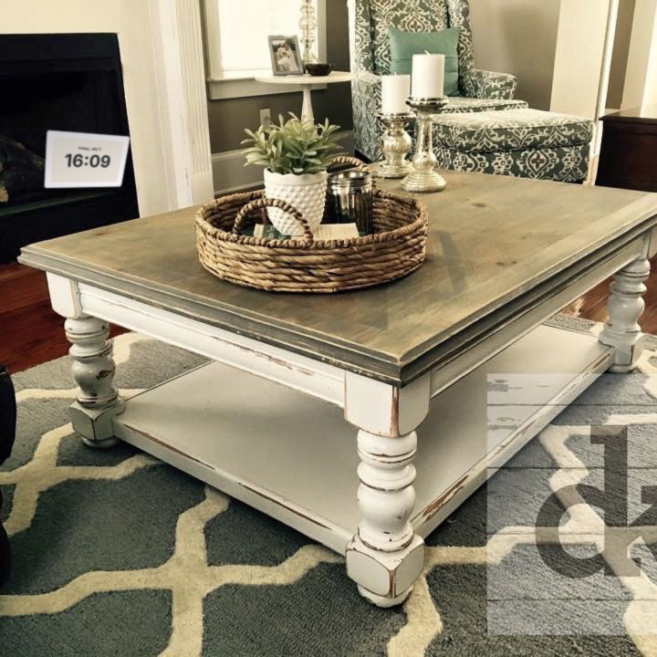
16:09
